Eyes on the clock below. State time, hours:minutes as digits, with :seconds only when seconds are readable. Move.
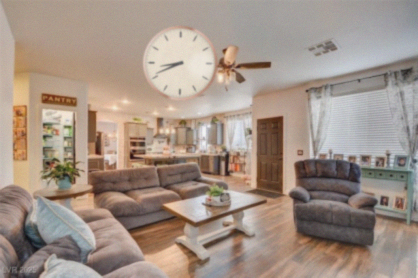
8:41
